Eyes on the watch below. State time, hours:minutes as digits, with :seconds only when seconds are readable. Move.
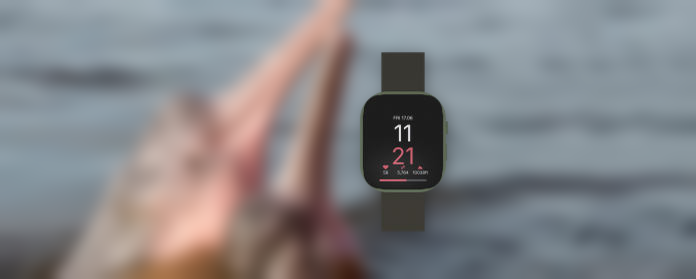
11:21
